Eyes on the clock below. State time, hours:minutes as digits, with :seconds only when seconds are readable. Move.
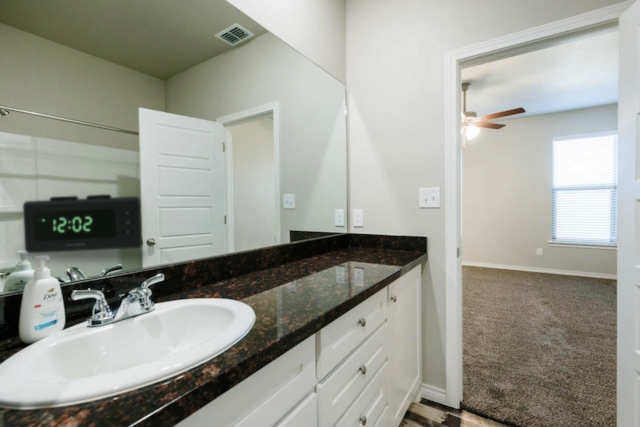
12:02
